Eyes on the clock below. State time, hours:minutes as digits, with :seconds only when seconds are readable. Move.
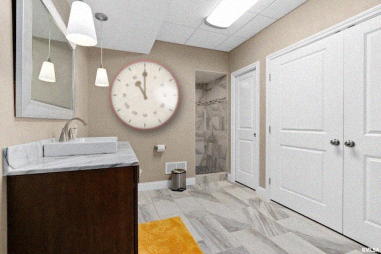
11:00
